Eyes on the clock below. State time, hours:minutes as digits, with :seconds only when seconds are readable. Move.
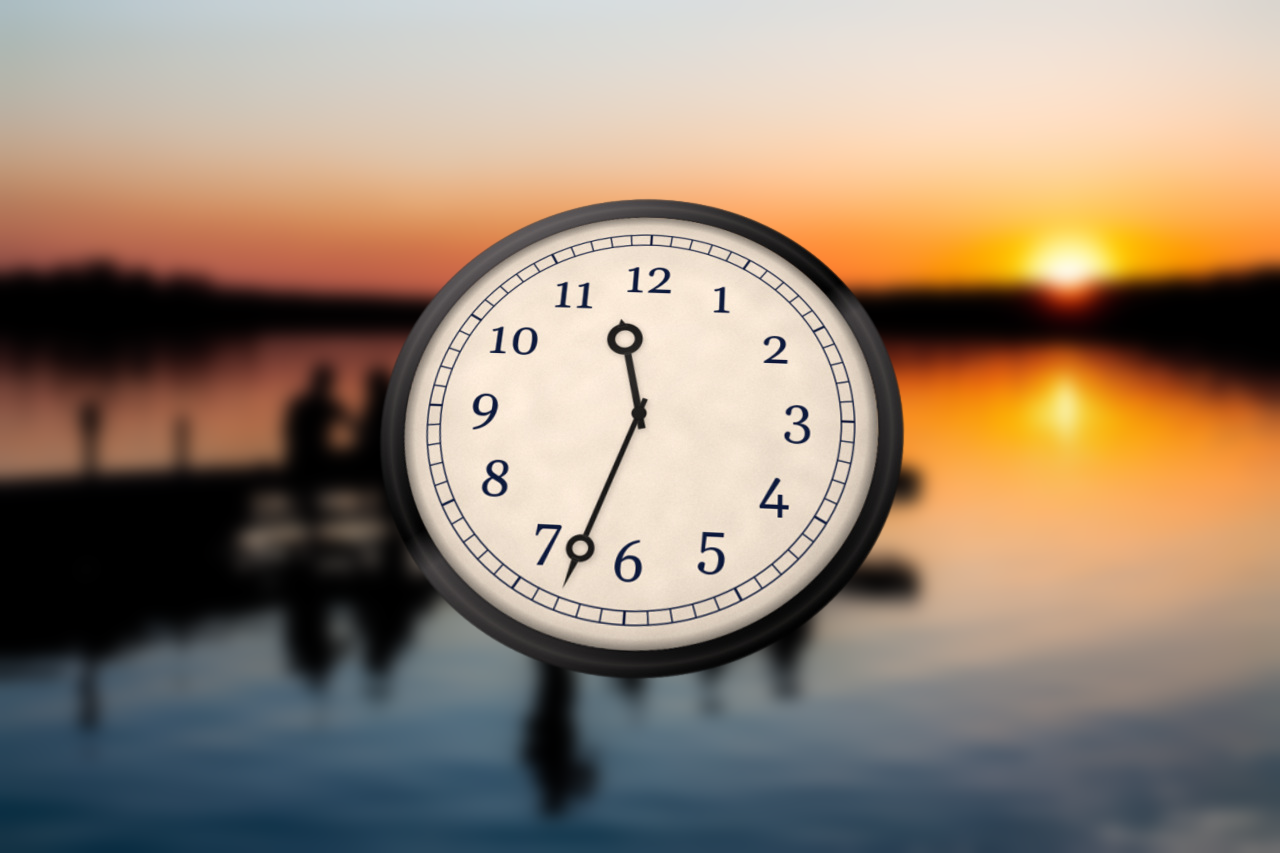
11:33
